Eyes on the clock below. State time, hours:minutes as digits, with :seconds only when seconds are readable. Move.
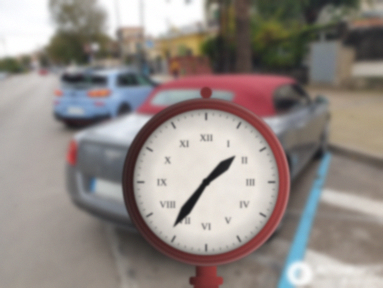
1:36
